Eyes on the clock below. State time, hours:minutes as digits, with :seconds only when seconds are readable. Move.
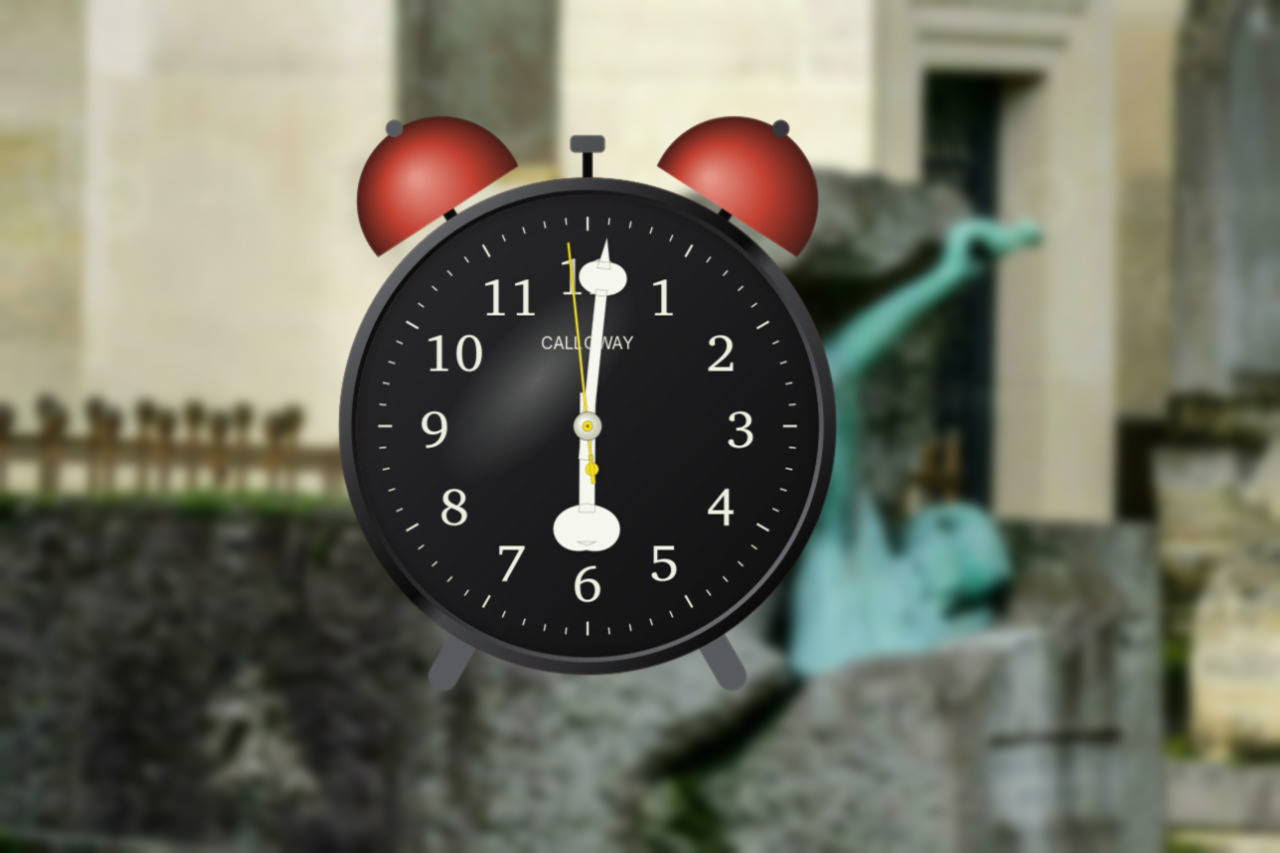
6:00:59
